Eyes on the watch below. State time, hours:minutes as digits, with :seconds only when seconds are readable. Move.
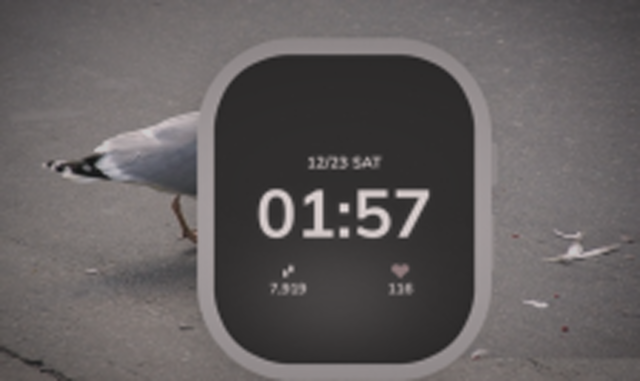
1:57
